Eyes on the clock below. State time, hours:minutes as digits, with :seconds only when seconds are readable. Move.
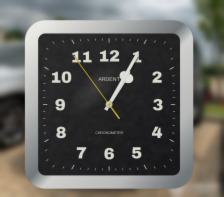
1:04:54
